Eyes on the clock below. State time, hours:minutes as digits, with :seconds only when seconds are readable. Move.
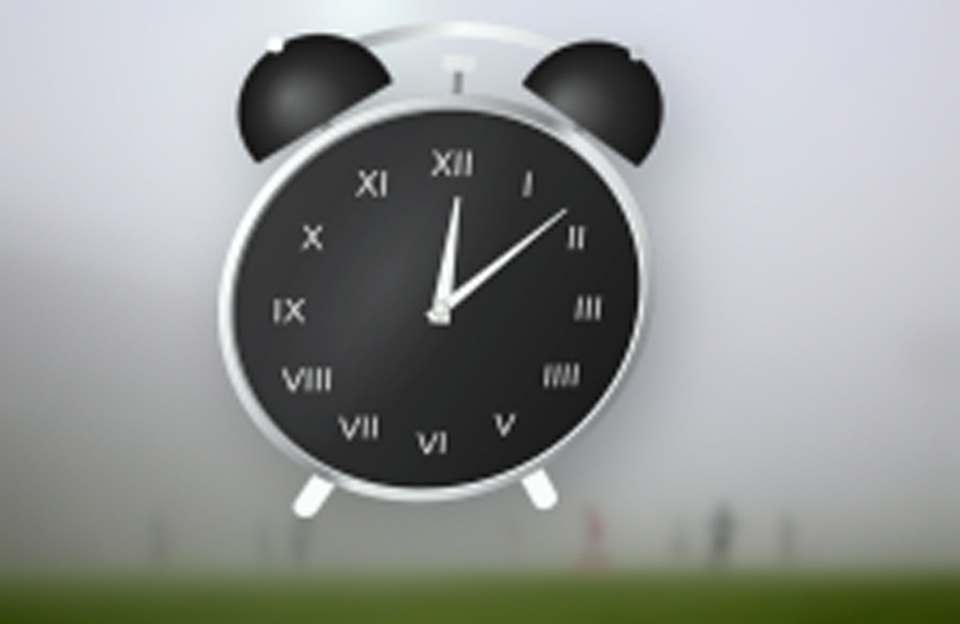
12:08
